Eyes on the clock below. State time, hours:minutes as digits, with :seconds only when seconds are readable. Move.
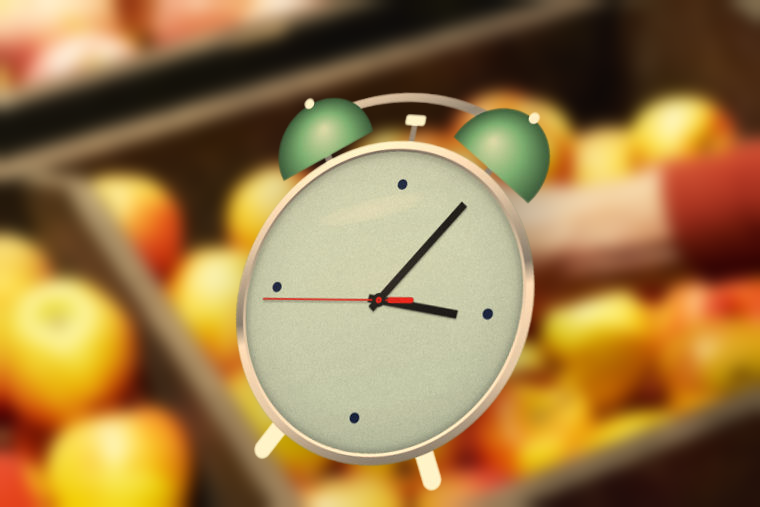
3:05:44
